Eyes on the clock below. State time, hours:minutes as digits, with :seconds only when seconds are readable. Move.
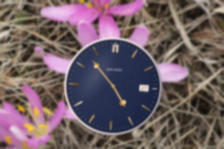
4:53
